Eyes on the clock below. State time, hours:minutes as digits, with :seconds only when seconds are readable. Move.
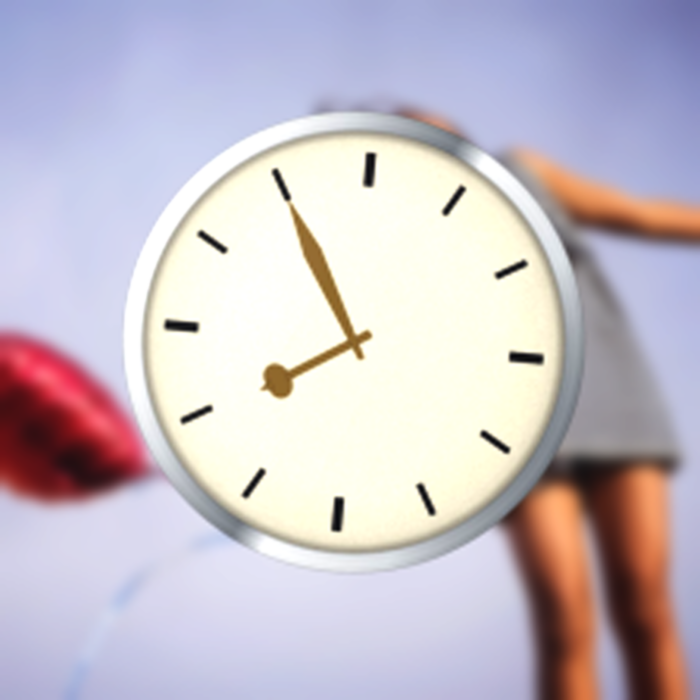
7:55
